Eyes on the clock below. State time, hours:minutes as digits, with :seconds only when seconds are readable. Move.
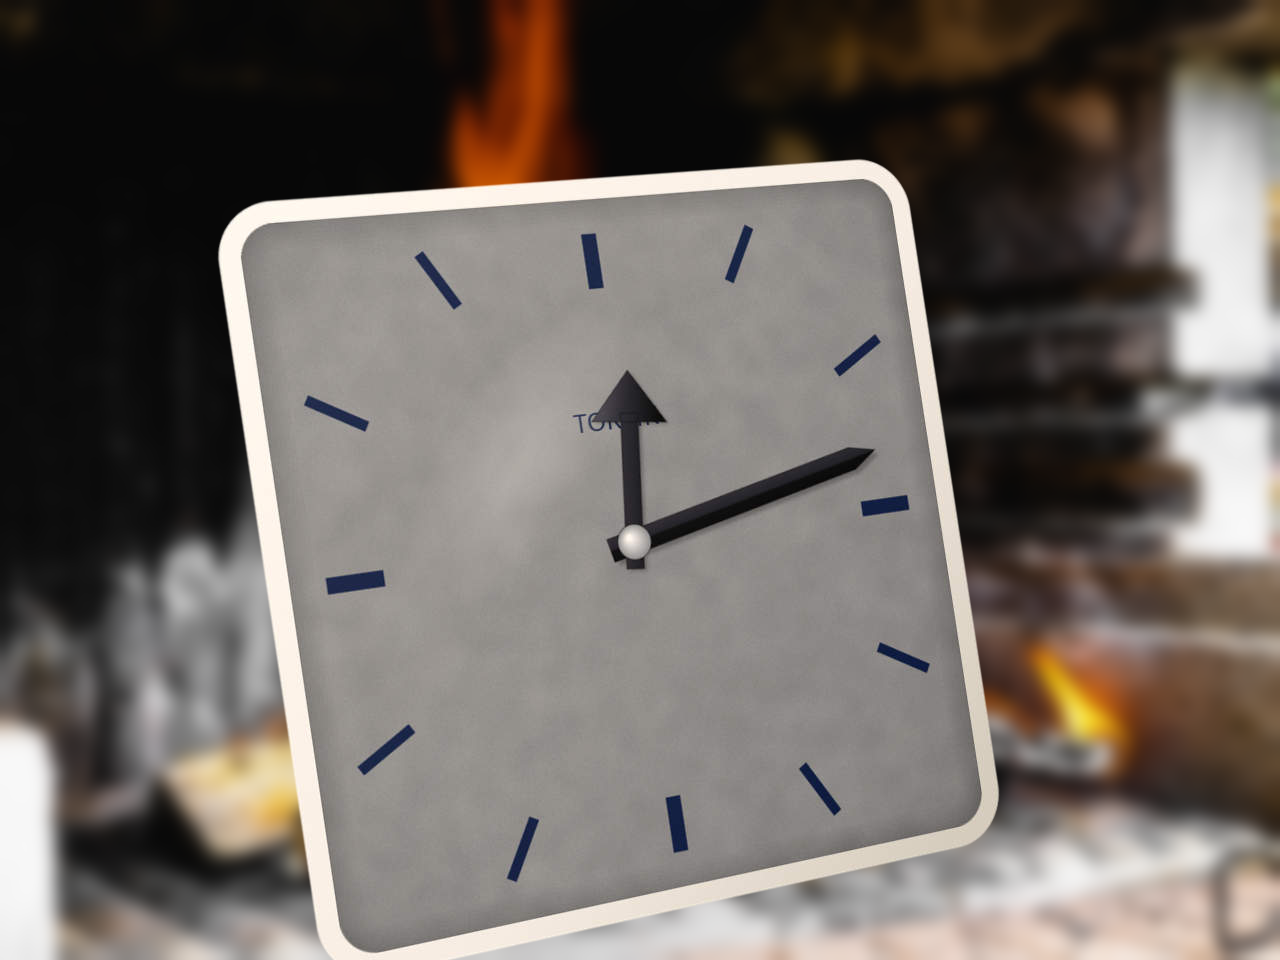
12:13
